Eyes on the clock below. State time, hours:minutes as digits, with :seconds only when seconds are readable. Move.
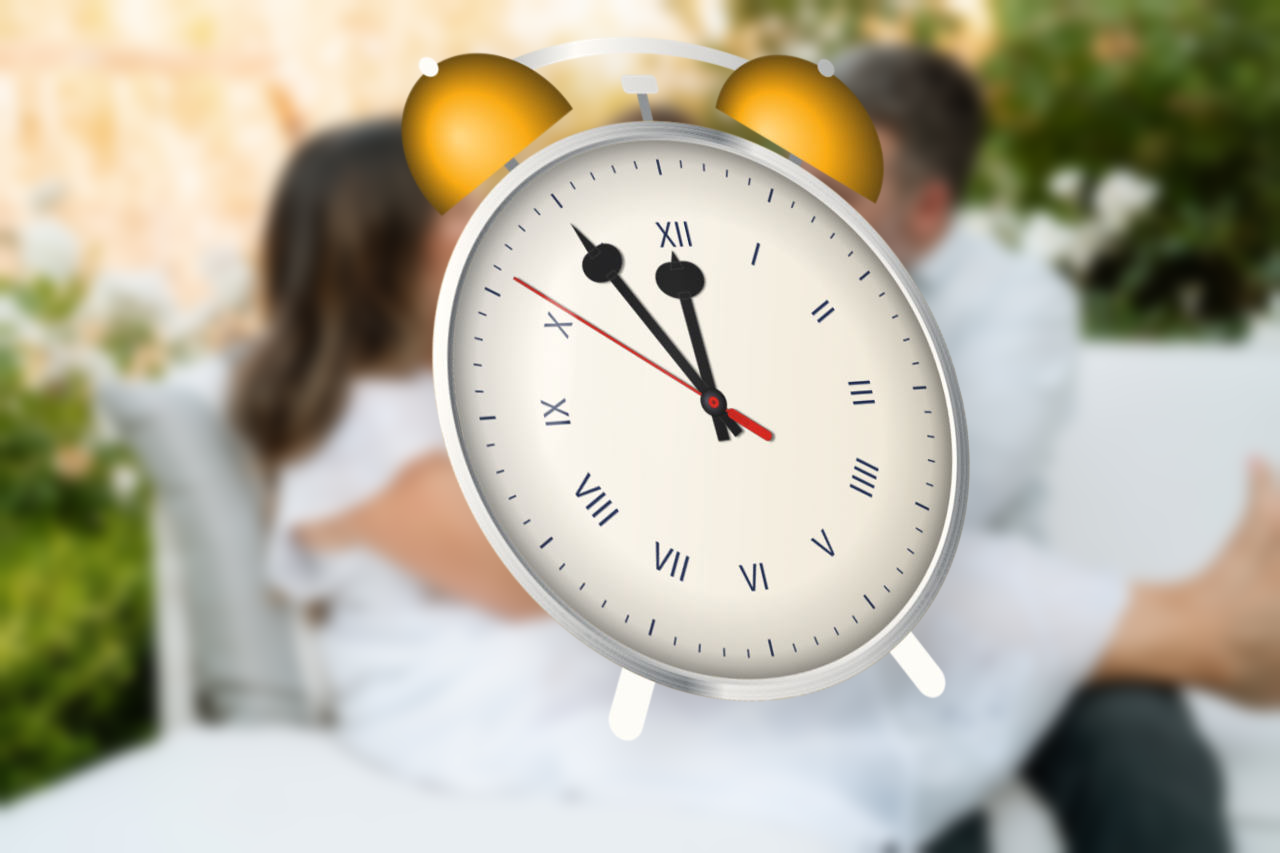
11:54:51
